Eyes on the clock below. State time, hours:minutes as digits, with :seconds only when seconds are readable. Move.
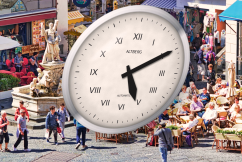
5:10
